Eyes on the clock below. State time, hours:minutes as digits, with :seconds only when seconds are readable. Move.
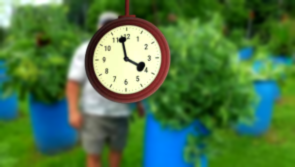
3:58
